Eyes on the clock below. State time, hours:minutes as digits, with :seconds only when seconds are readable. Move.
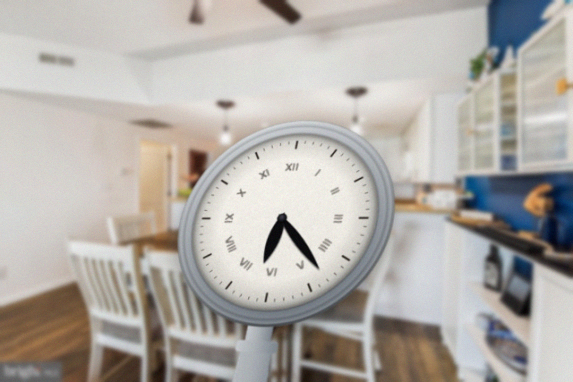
6:23
